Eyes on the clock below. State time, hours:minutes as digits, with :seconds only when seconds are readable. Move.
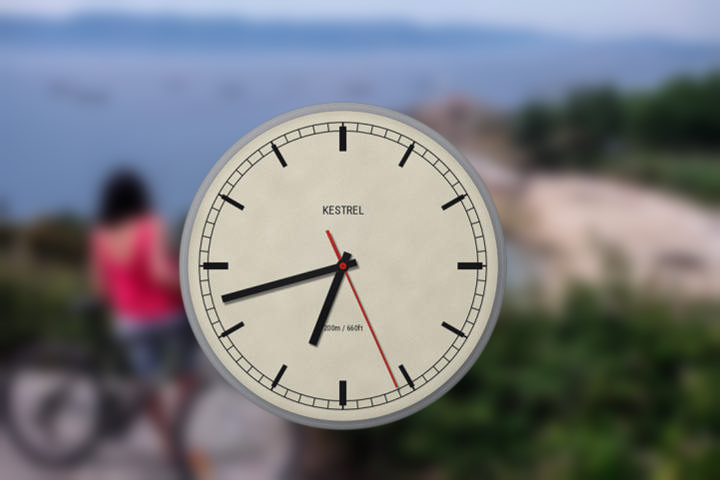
6:42:26
